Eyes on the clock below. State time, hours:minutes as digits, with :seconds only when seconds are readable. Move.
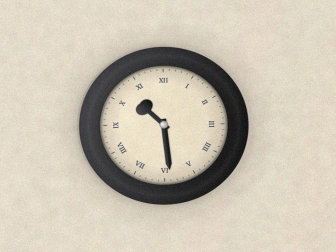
10:29
